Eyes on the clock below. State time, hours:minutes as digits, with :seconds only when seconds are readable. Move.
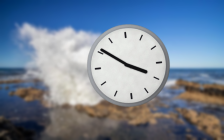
3:51
